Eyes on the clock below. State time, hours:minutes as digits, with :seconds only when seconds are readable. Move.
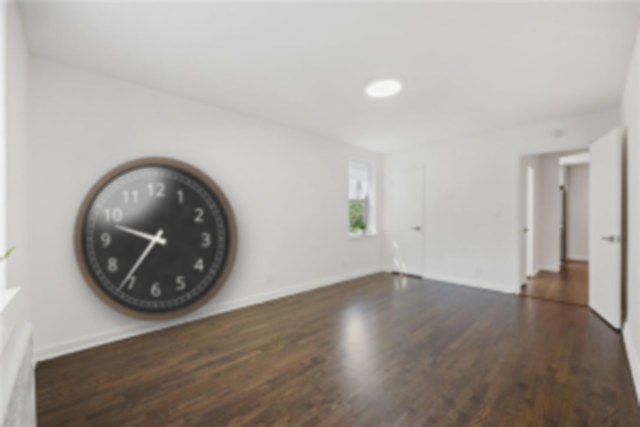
9:36
